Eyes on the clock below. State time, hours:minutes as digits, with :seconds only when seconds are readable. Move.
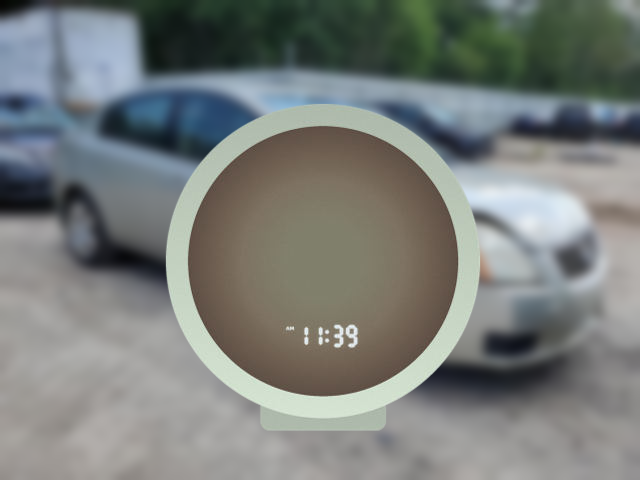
11:39
